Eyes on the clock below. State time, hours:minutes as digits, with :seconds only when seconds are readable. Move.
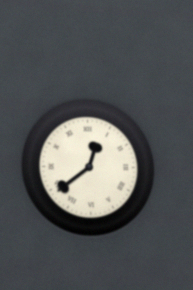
12:39
